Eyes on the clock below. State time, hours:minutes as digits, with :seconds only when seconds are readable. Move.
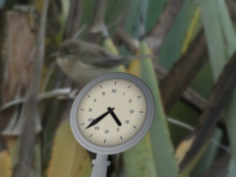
4:38
